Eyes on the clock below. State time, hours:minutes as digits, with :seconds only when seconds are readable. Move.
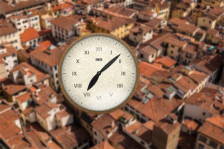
7:08
